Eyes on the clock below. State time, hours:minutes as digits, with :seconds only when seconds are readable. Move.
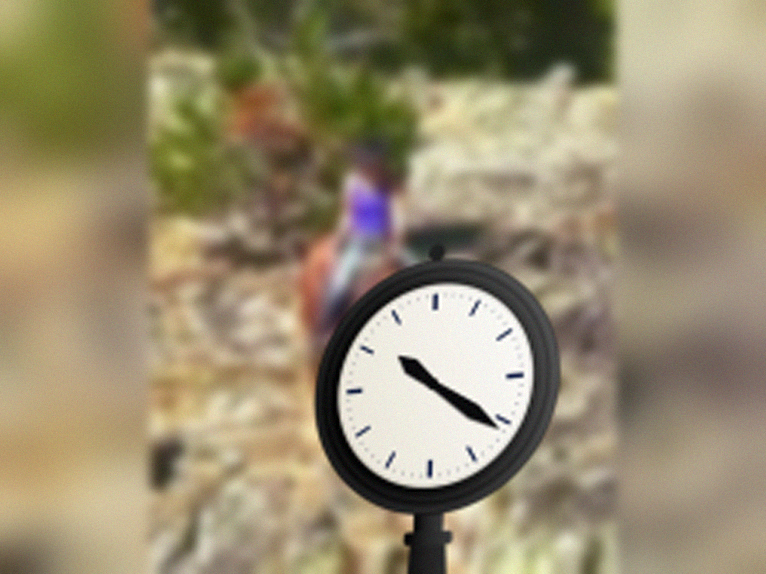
10:21
